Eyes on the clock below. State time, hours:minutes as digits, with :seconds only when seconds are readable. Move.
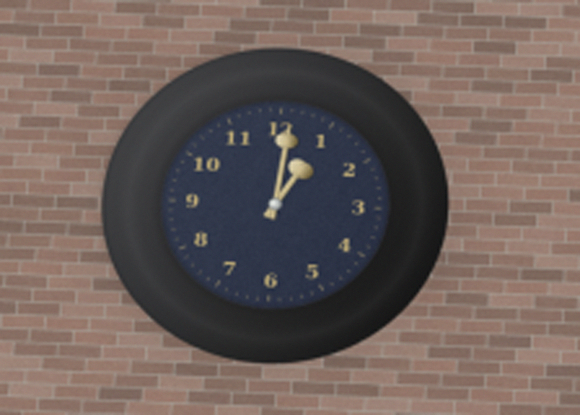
1:01
